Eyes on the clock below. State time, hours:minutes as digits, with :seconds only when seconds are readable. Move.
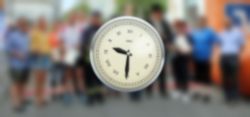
9:30
